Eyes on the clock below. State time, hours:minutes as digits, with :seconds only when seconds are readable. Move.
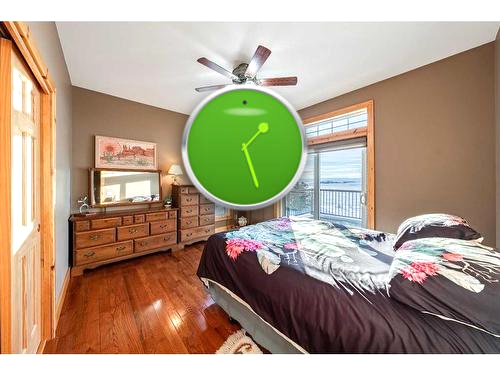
1:27
